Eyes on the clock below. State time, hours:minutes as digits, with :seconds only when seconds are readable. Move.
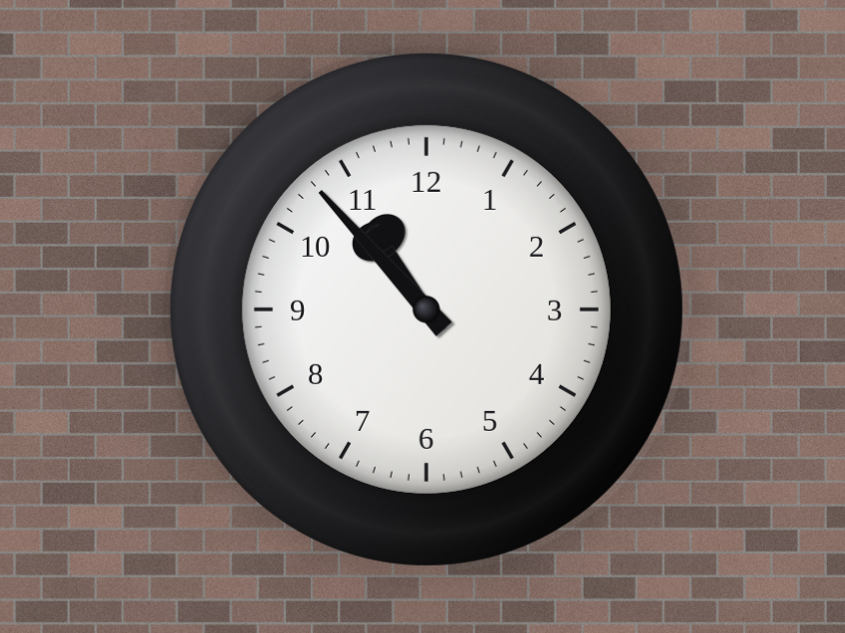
10:53
